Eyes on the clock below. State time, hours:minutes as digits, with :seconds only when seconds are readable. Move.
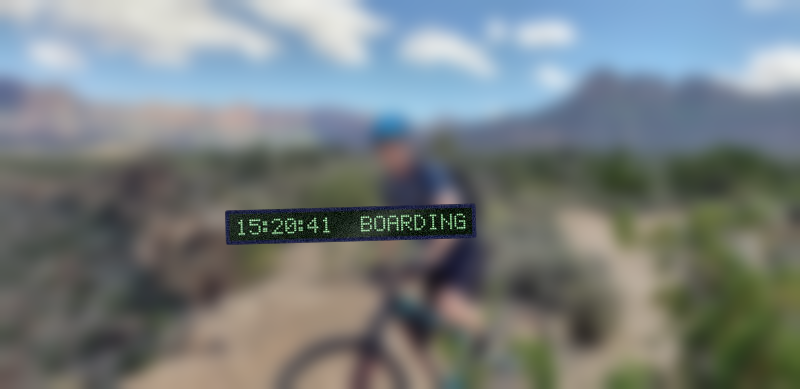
15:20:41
